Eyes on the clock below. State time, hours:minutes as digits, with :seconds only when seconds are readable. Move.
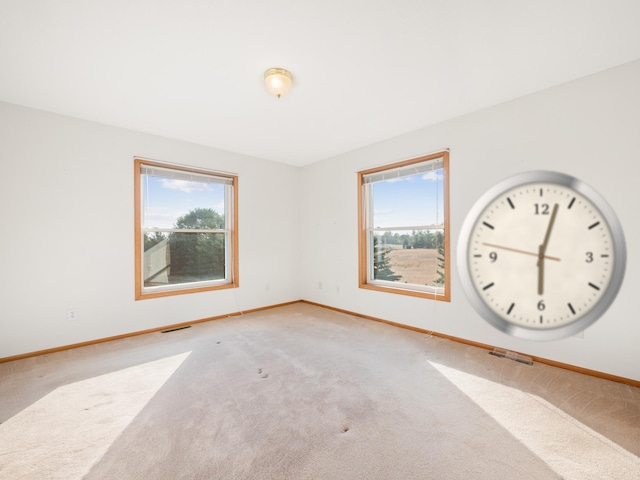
6:02:47
